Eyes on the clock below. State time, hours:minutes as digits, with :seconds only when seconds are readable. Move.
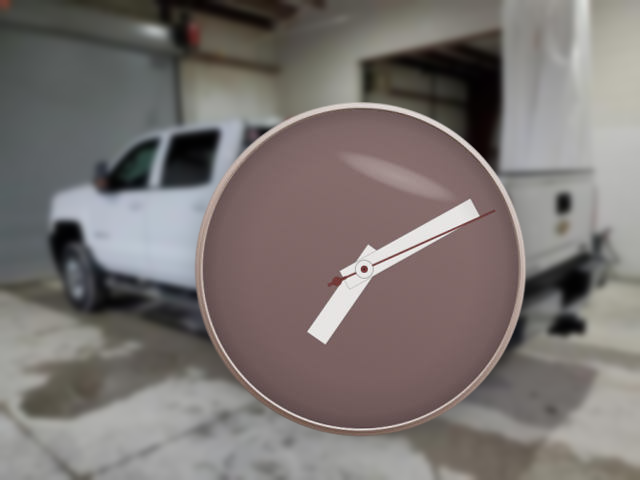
7:10:11
